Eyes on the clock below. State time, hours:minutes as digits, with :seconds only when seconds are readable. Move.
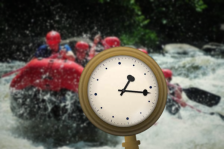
1:17
